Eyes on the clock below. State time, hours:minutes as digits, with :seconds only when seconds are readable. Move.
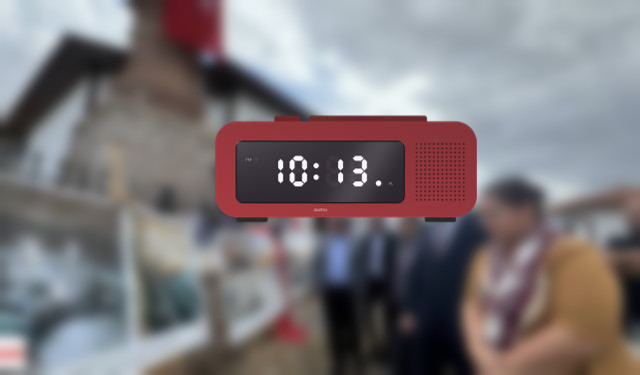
10:13
